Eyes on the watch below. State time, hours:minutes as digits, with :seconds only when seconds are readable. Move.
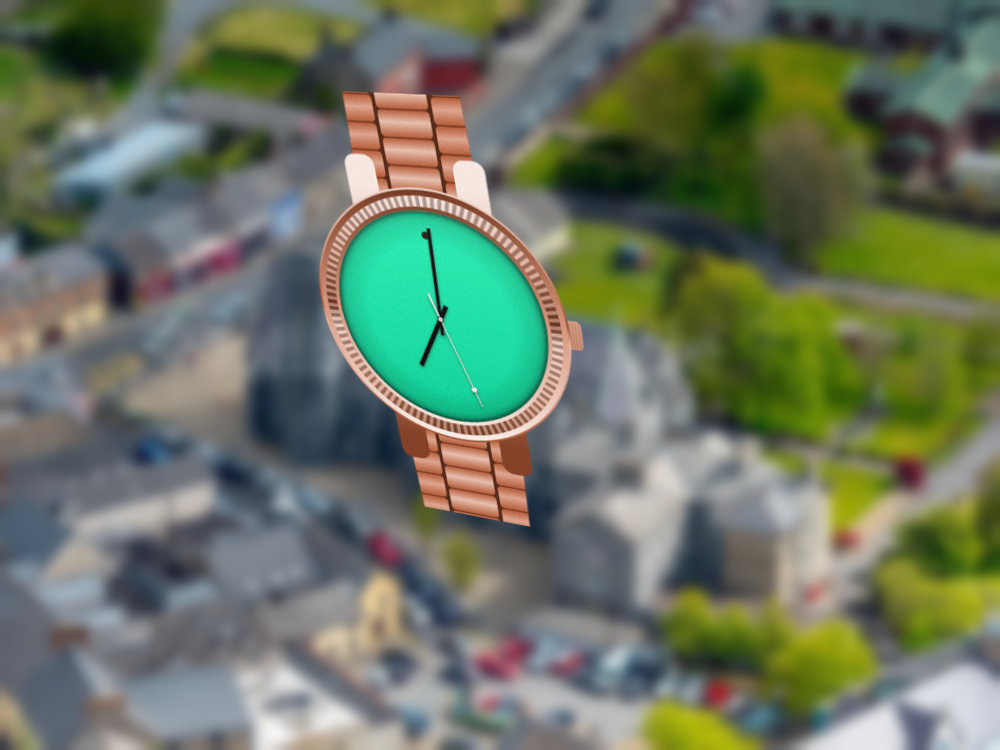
7:00:27
